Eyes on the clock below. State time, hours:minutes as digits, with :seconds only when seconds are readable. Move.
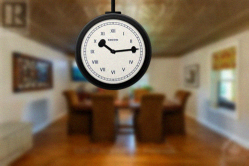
10:14
